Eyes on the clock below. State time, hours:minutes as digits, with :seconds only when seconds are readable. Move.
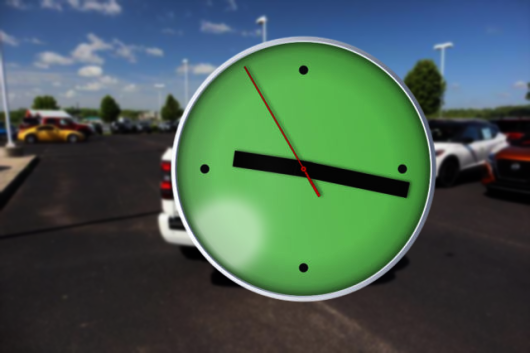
9:16:55
